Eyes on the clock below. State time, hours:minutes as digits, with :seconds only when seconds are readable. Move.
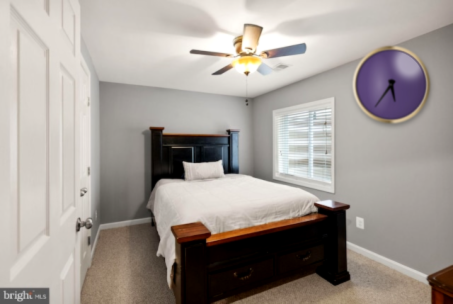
5:36
